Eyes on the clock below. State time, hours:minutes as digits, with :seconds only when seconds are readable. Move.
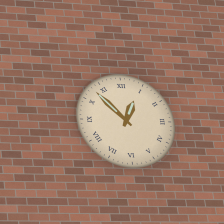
12:53
